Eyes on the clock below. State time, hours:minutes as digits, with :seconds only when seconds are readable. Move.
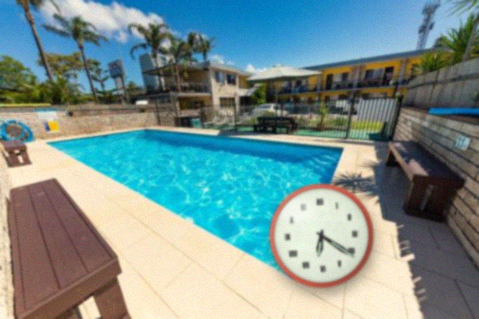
6:21
